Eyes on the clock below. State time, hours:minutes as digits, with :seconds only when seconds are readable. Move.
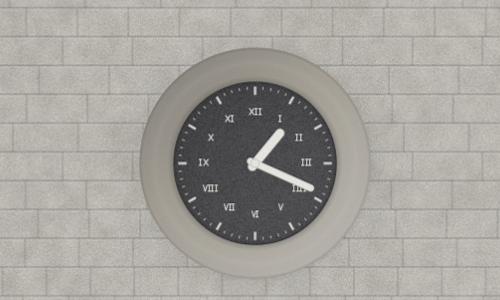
1:19
